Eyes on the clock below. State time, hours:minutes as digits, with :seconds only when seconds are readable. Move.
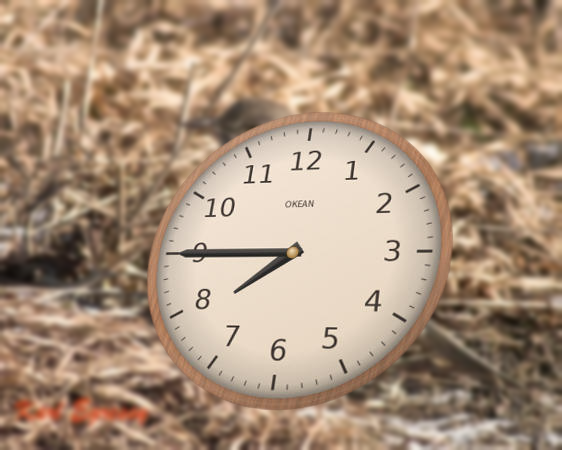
7:45
